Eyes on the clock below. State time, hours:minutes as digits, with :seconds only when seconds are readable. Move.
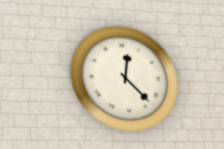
12:23
